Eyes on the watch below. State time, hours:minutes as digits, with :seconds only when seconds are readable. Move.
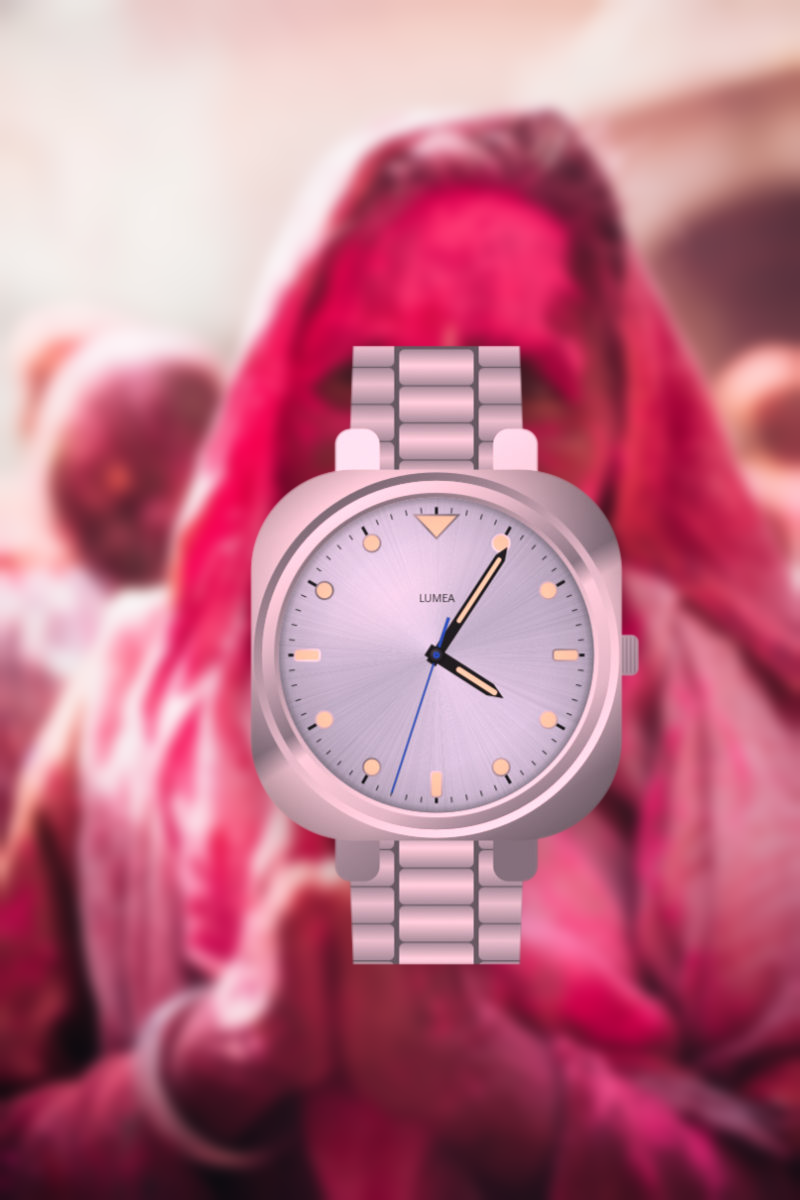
4:05:33
